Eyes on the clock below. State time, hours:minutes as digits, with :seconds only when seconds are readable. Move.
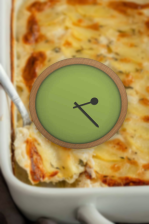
2:23
